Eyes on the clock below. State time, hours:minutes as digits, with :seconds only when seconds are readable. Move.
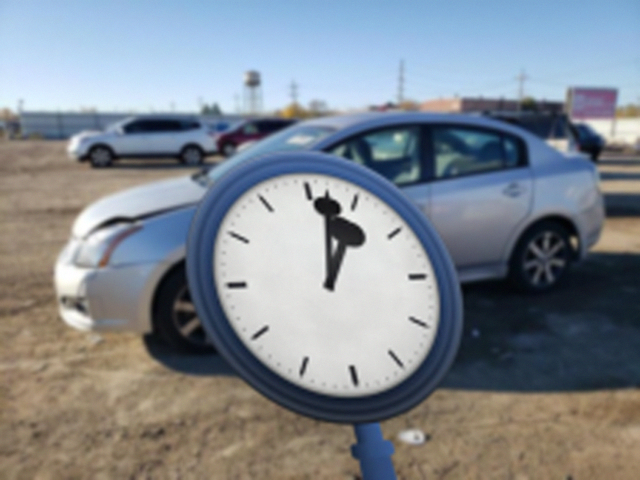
1:02
